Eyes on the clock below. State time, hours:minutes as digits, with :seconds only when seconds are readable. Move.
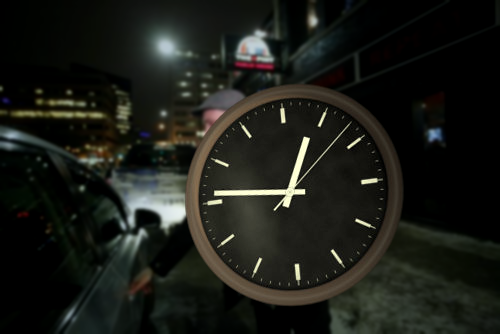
12:46:08
